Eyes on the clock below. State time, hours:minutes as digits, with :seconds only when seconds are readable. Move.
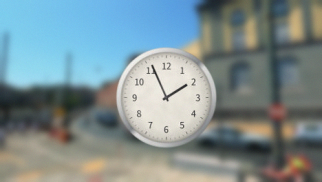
1:56
